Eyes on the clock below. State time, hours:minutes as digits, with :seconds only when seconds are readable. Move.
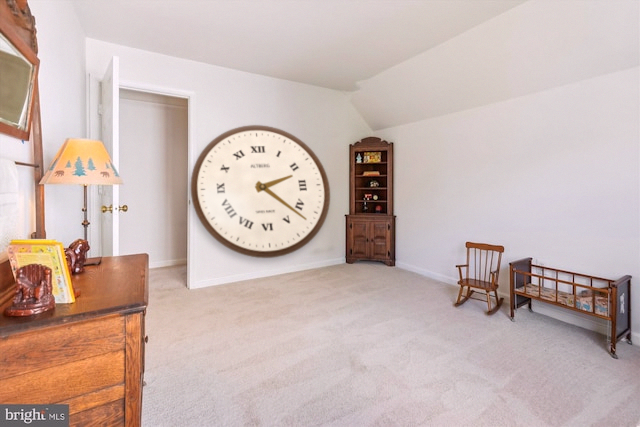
2:22
